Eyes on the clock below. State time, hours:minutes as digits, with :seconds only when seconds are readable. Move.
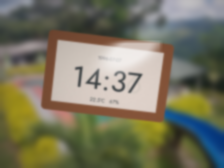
14:37
